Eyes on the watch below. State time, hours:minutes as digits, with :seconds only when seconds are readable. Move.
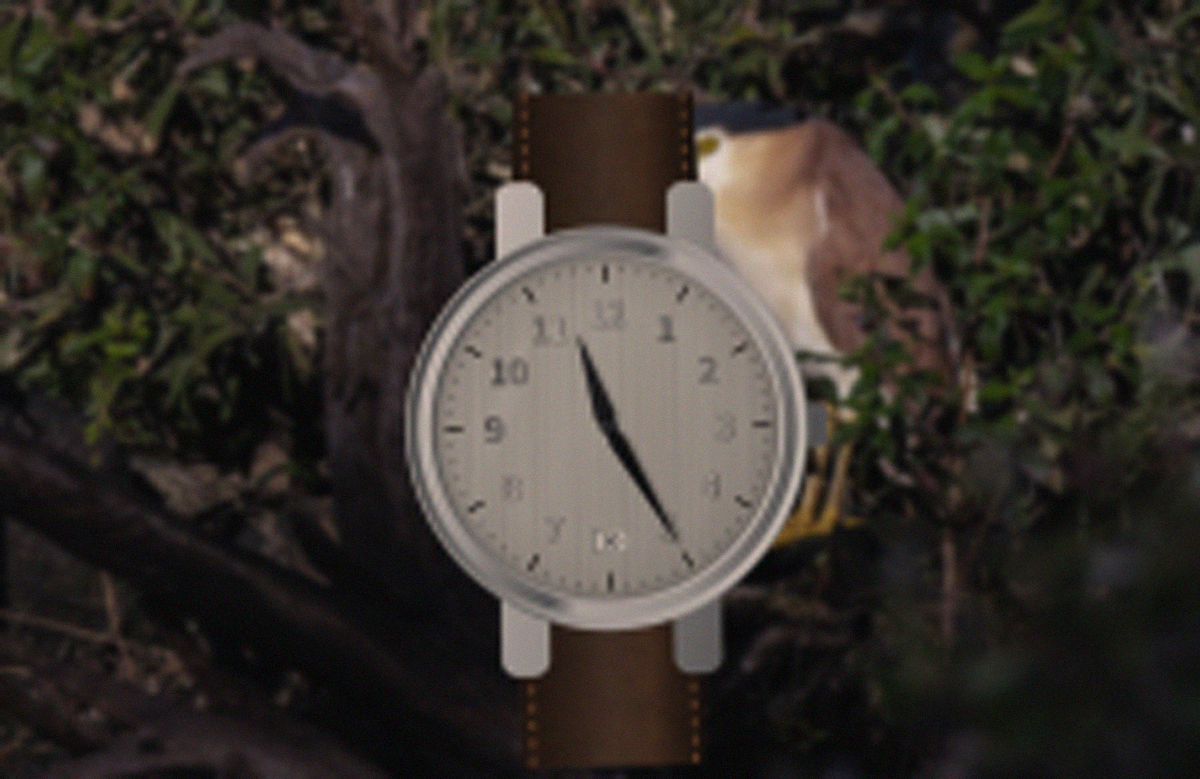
11:25
